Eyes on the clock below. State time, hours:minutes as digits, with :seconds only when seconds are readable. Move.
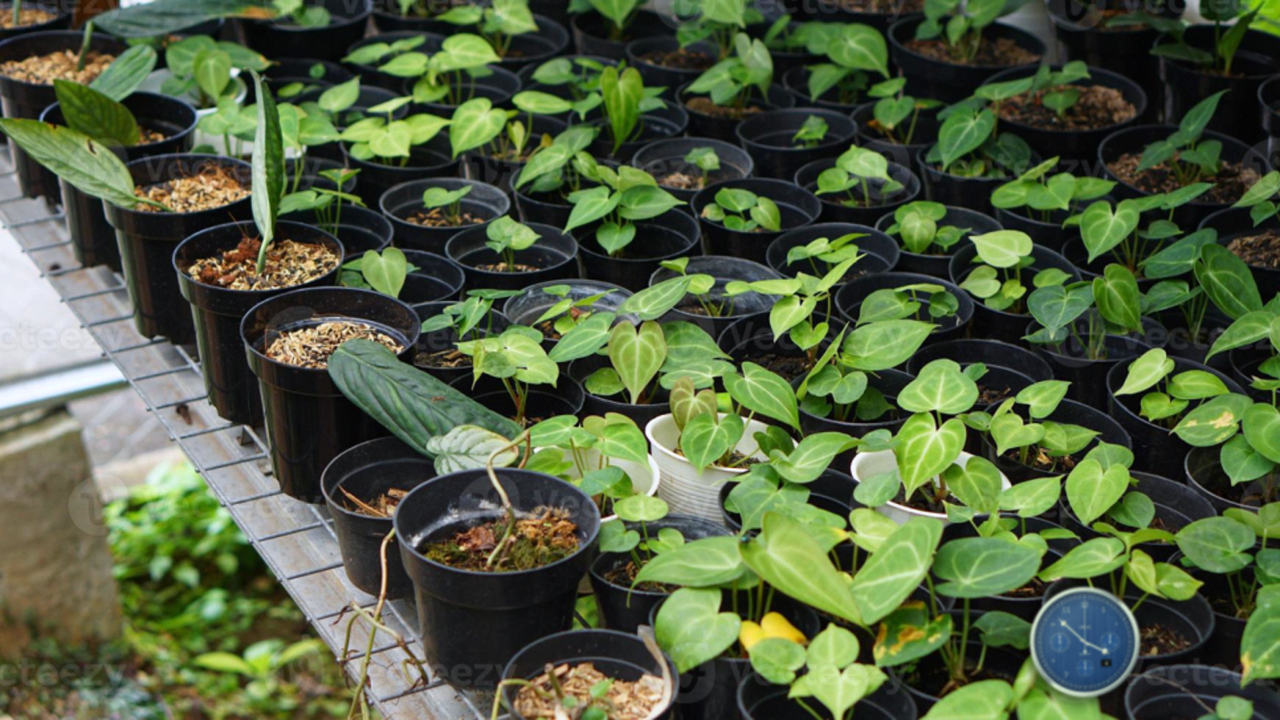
3:52
